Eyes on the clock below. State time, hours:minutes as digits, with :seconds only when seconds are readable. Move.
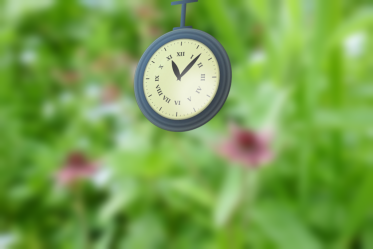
11:07
